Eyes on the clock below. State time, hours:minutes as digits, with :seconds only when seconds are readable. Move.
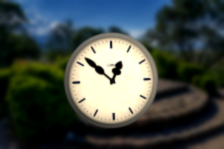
12:52
